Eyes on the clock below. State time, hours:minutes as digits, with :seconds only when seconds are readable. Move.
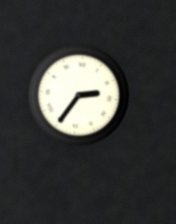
2:35
